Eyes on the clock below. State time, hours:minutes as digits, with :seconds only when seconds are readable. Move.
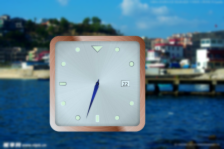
6:33
